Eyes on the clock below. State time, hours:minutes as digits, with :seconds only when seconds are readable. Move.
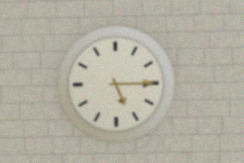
5:15
